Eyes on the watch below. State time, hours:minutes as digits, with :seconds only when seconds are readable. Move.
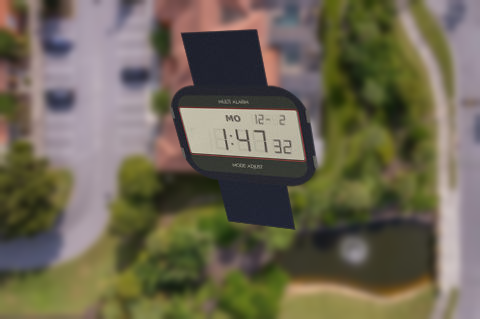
1:47:32
